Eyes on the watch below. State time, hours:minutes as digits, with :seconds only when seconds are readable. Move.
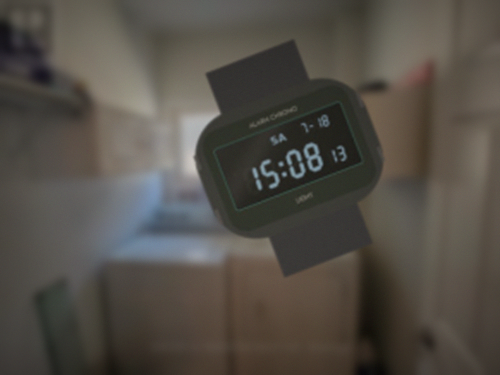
15:08:13
